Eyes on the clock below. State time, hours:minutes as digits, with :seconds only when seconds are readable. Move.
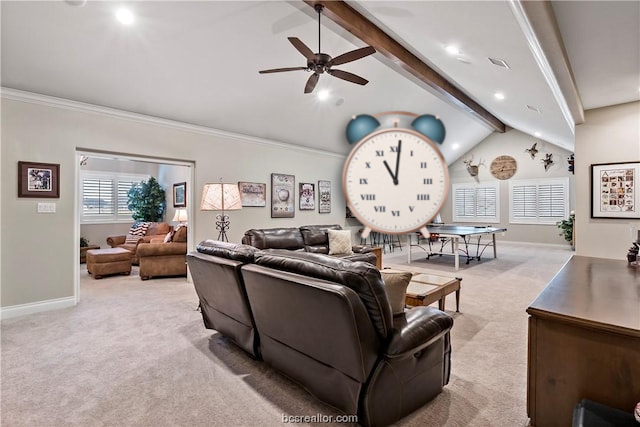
11:01
